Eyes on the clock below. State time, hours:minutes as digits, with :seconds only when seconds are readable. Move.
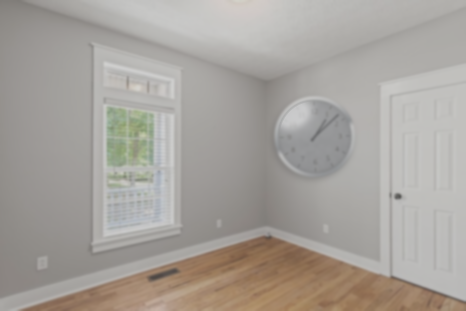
1:08
